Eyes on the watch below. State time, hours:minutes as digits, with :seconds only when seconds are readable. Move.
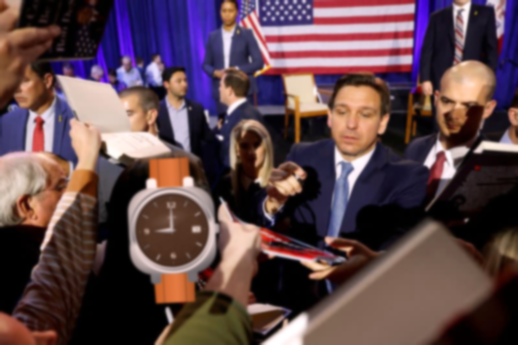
9:00
